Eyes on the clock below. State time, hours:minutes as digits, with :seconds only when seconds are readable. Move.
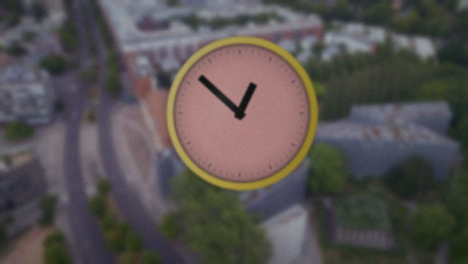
12:52
